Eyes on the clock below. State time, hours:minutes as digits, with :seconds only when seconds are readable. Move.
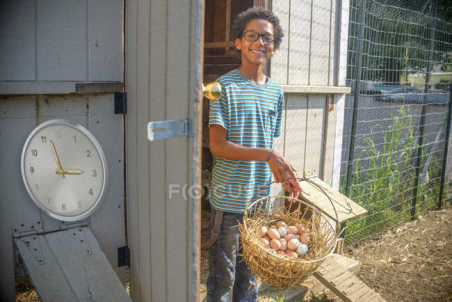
2:57
